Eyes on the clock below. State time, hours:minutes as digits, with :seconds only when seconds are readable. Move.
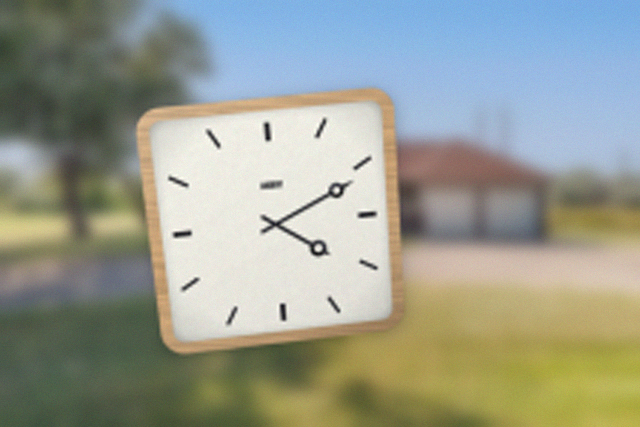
4:11
